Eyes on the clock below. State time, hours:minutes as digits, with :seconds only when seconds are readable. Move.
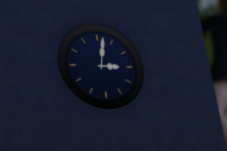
3:02
